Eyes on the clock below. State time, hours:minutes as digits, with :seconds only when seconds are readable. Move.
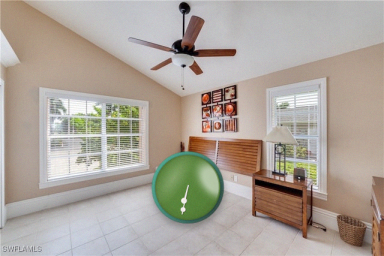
6:32
